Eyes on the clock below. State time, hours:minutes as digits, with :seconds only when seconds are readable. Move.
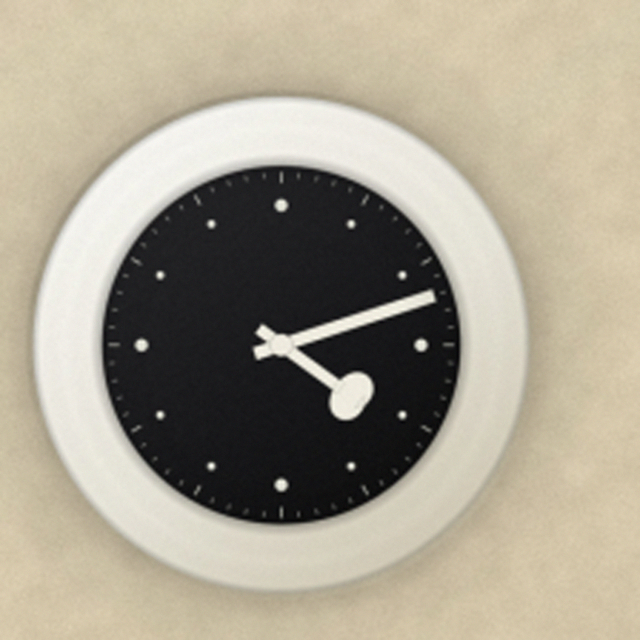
4:12
